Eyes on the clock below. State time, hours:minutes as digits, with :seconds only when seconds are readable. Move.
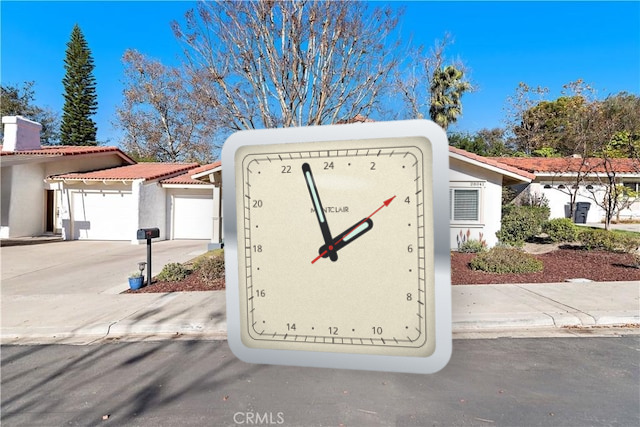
3:57:09
